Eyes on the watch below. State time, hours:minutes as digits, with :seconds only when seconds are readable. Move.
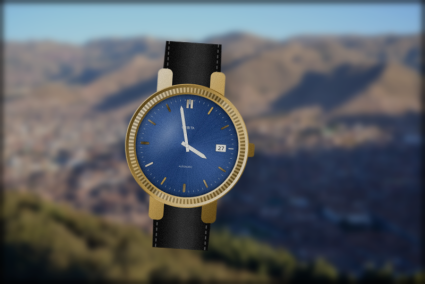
3:58
